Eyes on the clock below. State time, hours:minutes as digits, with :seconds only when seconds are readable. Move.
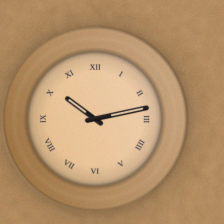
10:13
